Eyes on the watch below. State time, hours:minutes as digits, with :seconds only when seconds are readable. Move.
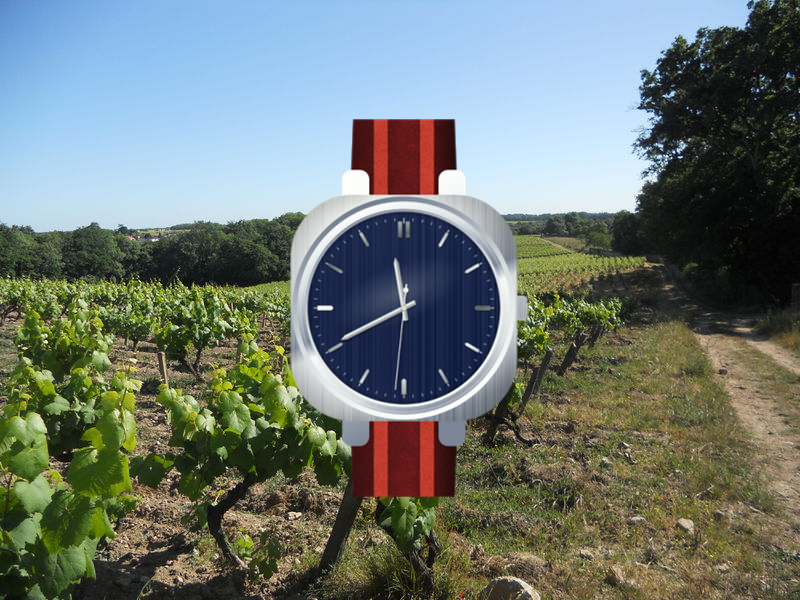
11:40:31
